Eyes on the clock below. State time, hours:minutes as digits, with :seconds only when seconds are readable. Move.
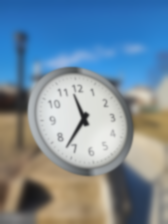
11:37
